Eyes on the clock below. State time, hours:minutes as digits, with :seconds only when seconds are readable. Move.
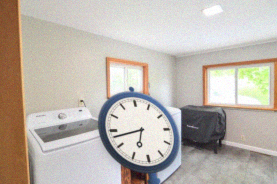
6:43
